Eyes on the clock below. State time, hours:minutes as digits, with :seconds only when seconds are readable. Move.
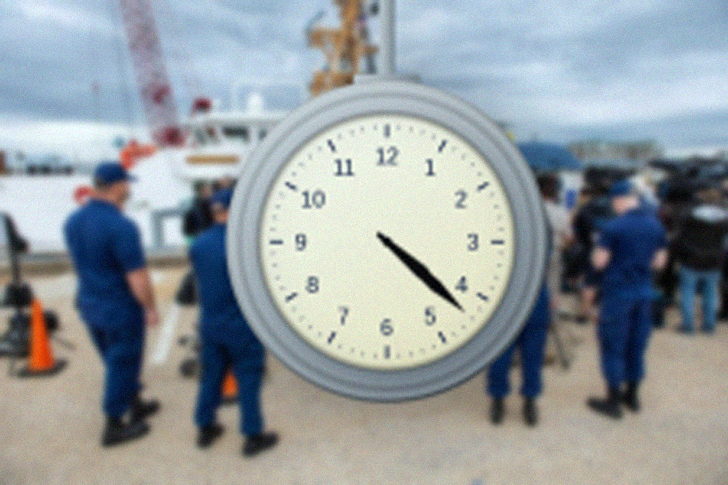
4:22
